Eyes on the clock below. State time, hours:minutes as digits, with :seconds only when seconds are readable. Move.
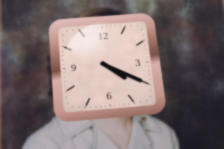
4:20
